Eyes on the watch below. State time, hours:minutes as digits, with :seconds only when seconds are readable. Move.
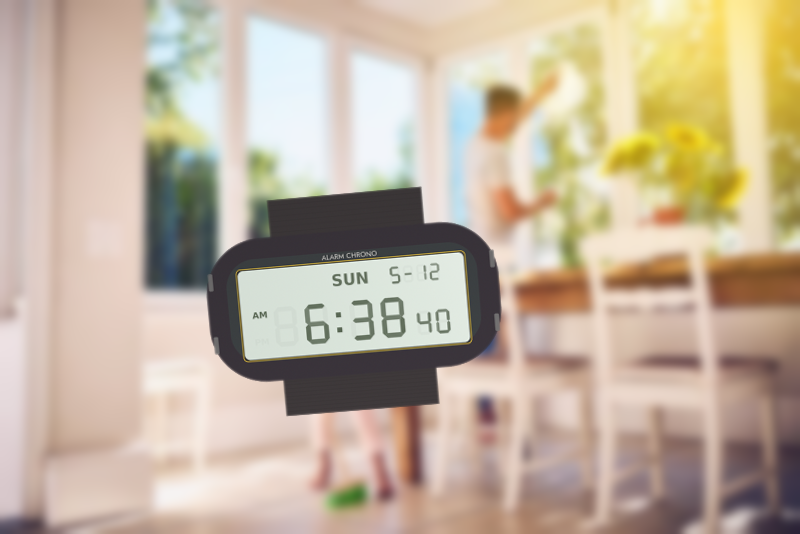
6:38:40
